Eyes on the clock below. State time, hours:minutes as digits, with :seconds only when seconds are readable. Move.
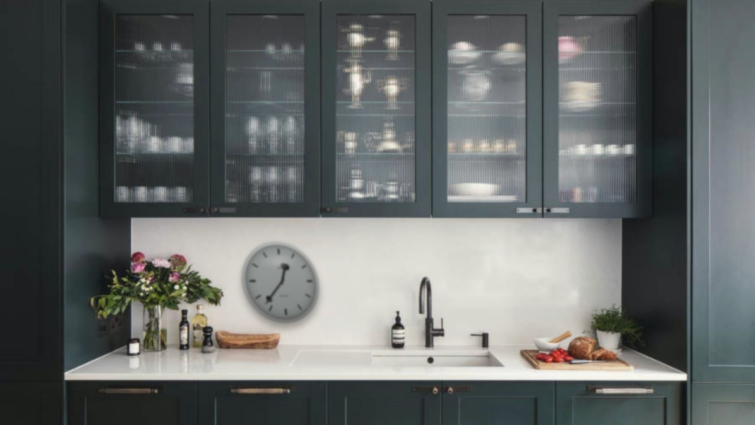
12:37
